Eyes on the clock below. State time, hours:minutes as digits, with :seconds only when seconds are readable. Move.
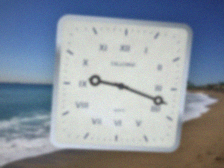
9:18
